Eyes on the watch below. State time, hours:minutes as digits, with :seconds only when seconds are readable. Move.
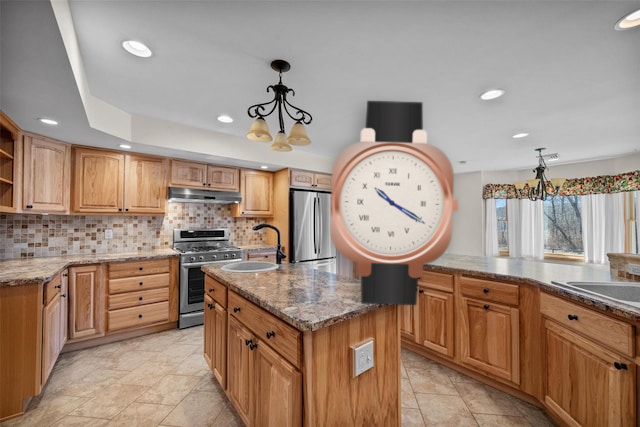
10:20
